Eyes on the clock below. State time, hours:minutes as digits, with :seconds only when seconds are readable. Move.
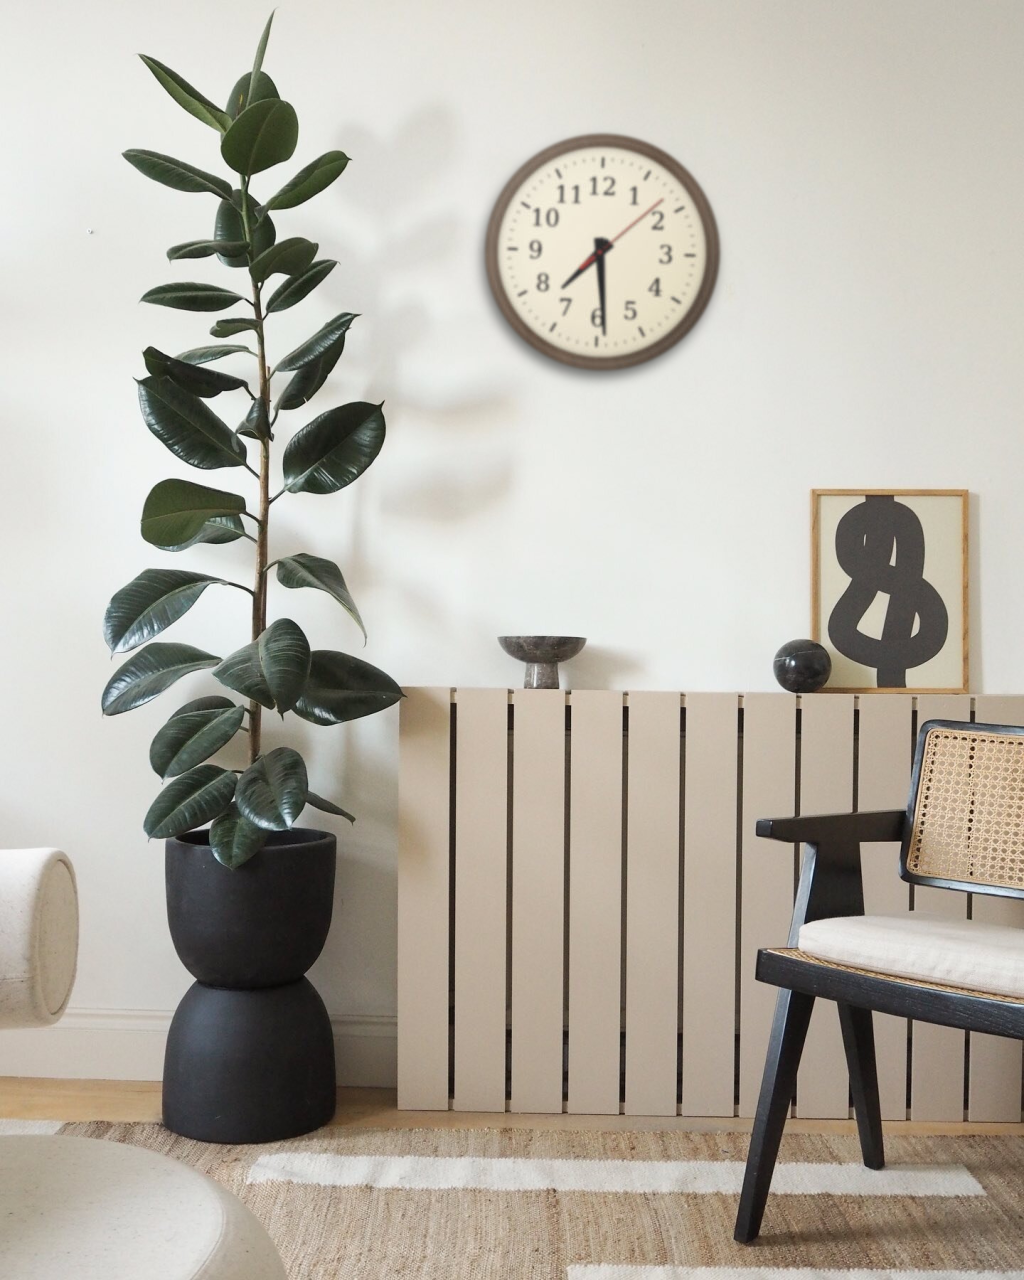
7:29:08
